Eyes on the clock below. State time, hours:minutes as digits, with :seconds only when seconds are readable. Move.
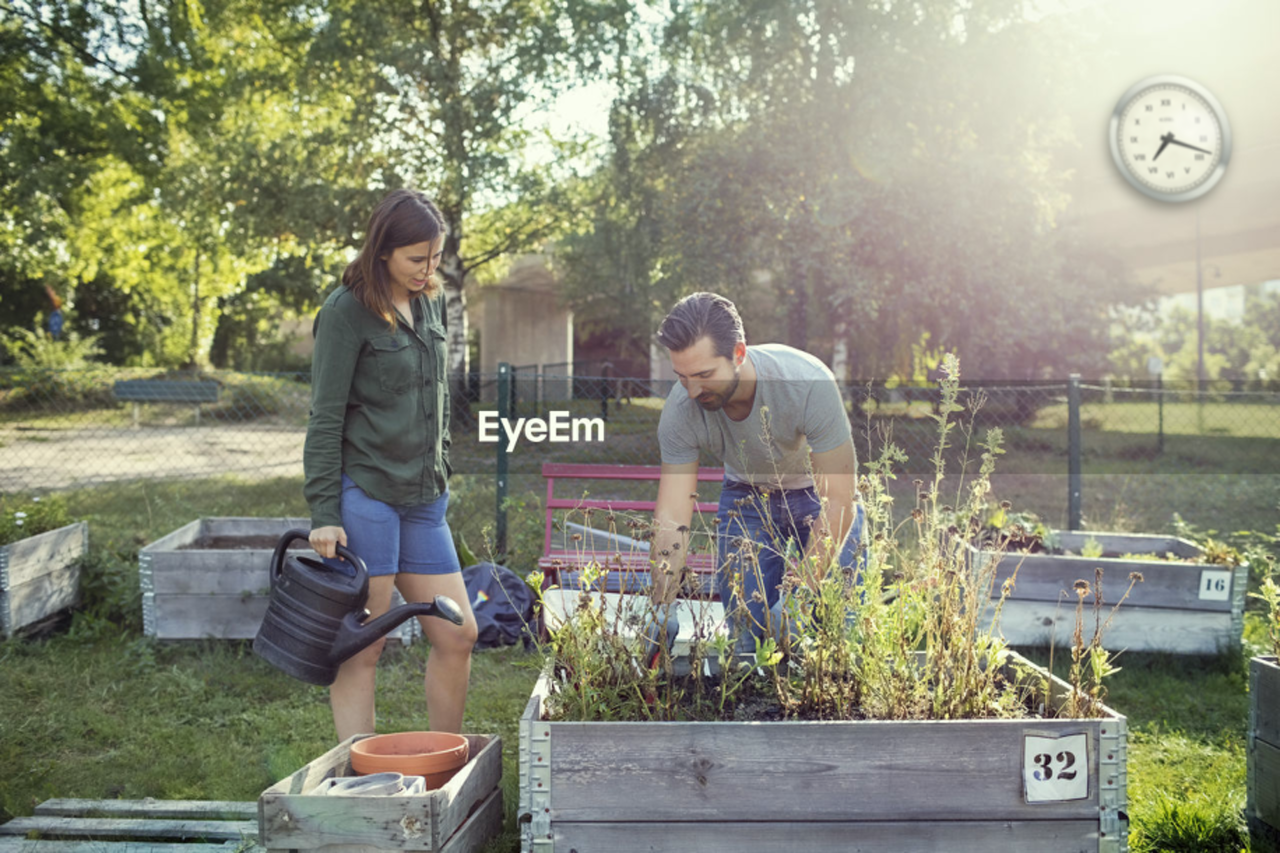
7:18
